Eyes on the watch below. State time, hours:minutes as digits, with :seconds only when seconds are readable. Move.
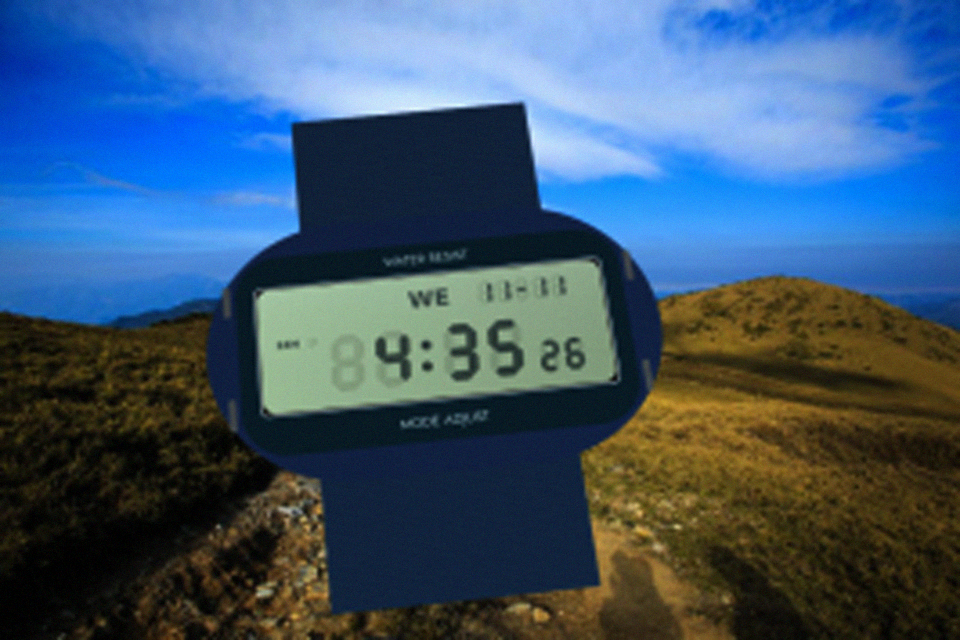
4:35:26
